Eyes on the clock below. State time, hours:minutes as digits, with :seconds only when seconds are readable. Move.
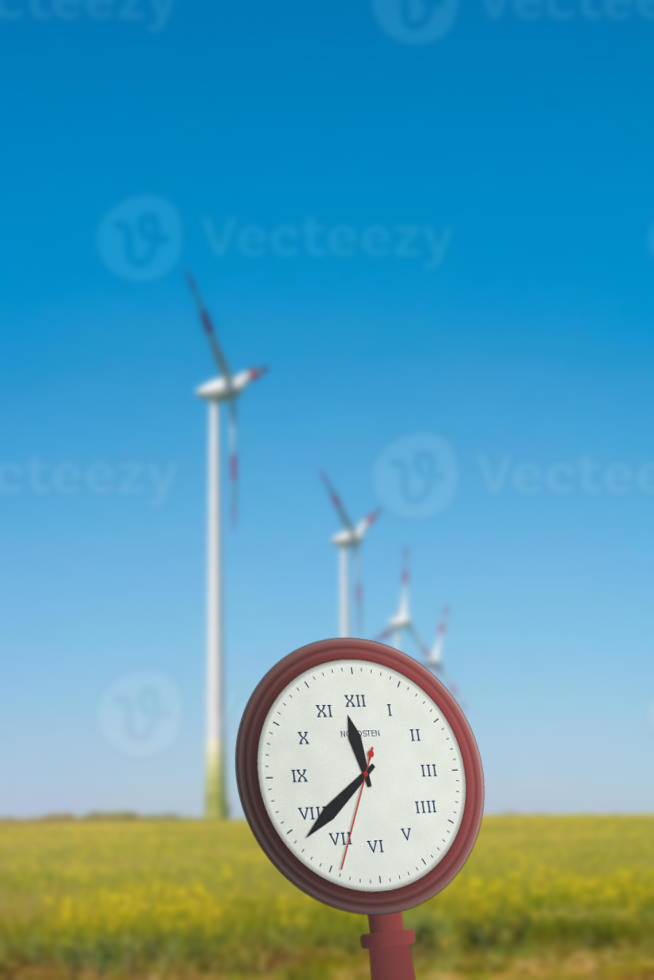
11:38:34
